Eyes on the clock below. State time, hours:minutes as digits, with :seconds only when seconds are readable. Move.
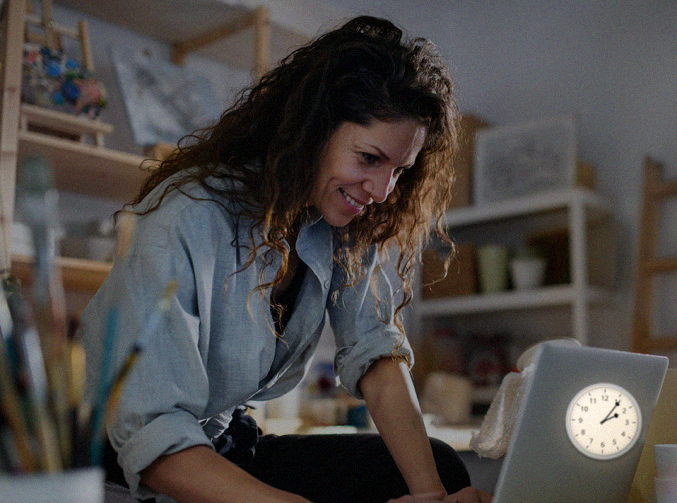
2:06
